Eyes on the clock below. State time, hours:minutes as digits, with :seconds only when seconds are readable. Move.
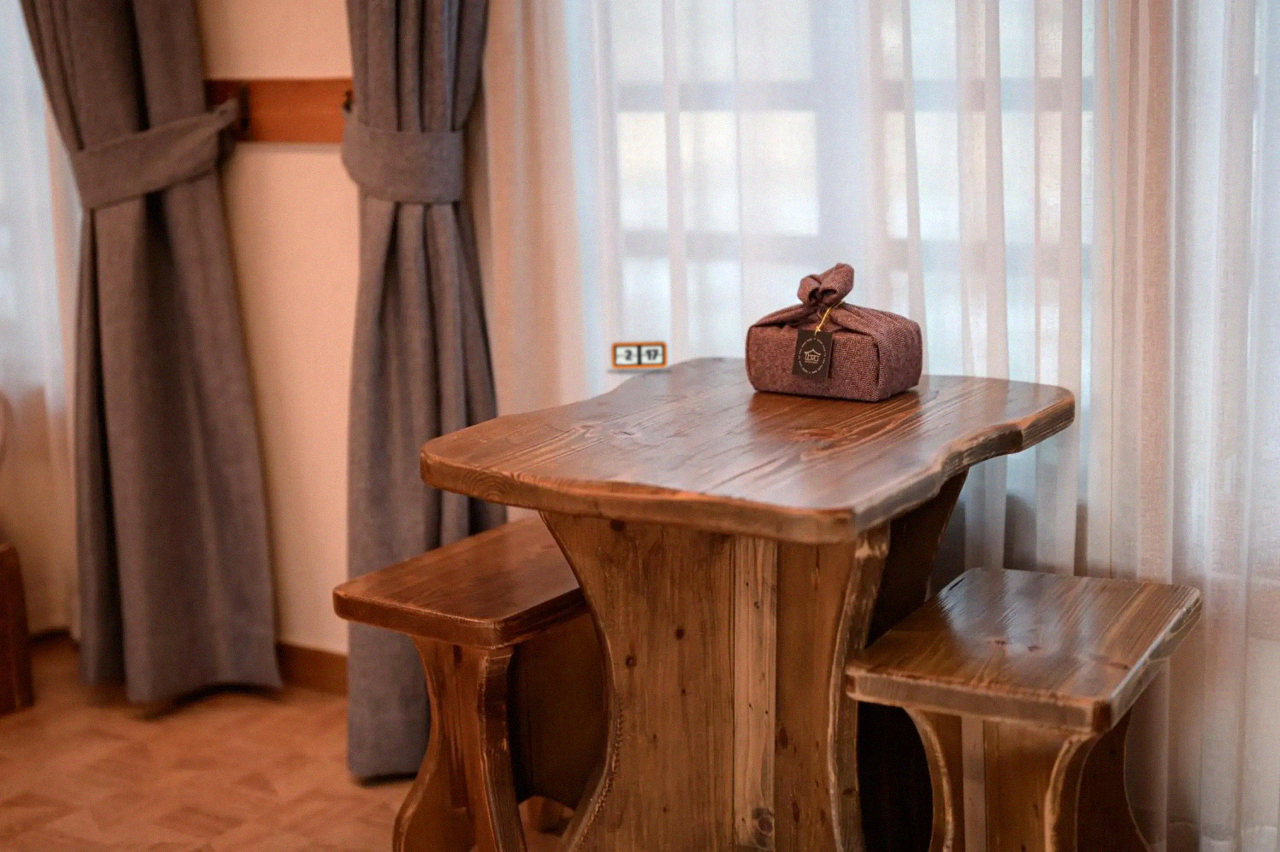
2:17
